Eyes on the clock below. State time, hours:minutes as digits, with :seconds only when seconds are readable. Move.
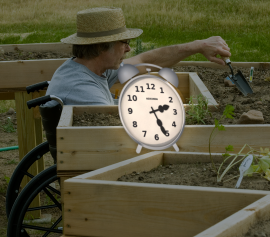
2:26
